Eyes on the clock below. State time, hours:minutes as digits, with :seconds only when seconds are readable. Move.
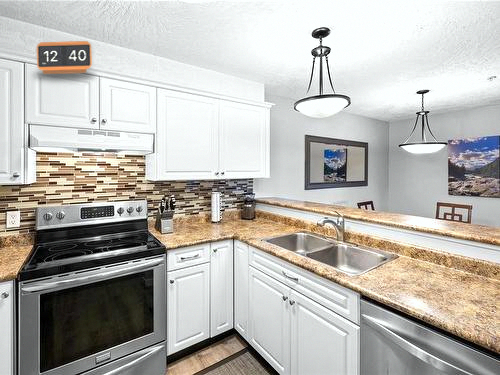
12:40
